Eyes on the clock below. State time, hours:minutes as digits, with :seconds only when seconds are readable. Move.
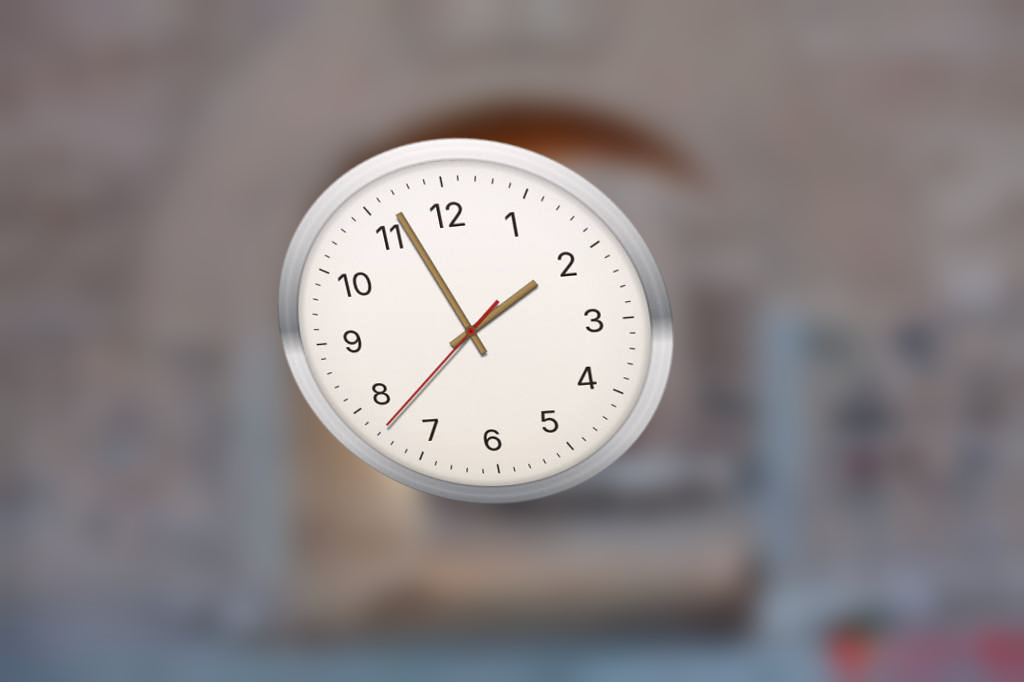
1:56:38
